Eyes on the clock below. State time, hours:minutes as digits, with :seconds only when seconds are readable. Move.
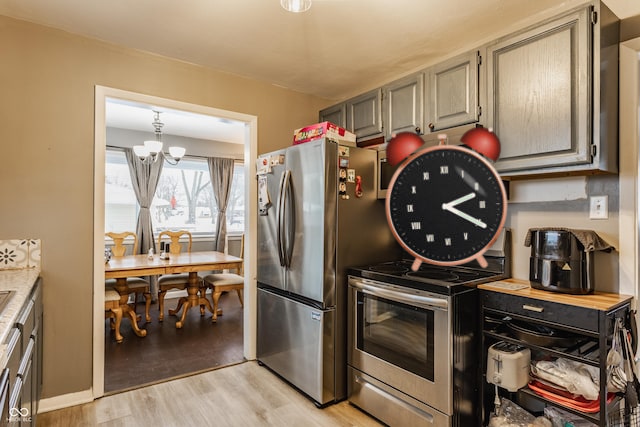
2:20
